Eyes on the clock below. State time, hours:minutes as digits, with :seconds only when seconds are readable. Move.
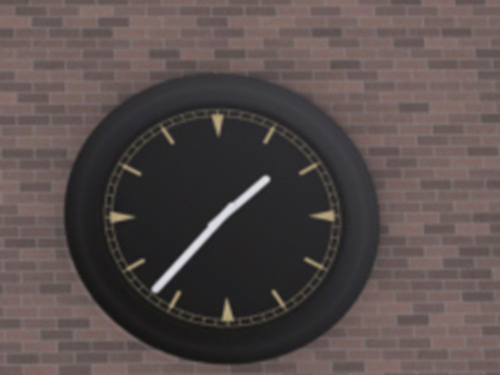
1:37
